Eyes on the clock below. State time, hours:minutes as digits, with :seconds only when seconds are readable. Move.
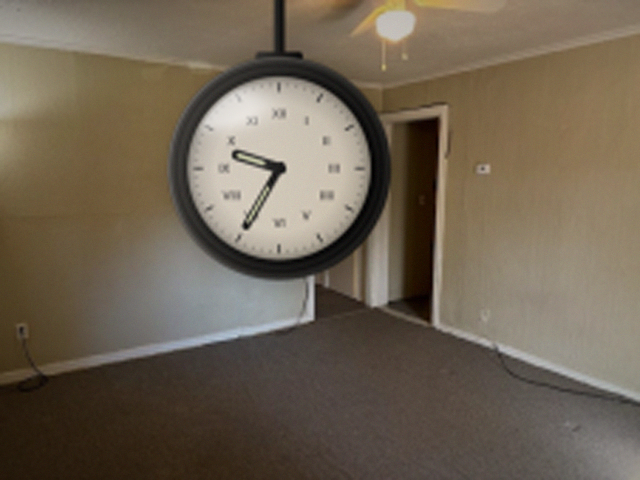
9:35
